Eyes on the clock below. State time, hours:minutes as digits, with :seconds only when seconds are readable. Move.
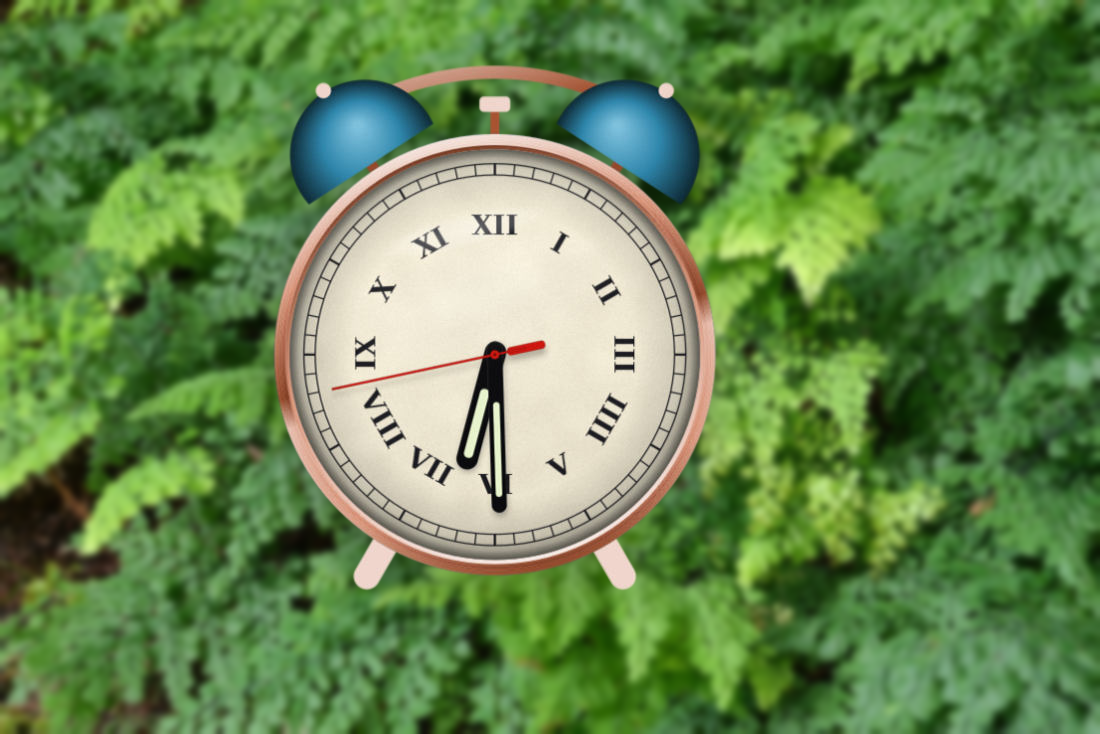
6:29:43
